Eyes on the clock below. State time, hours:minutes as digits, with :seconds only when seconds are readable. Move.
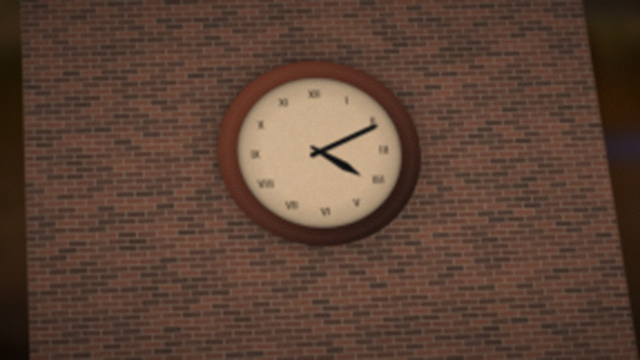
4:11
